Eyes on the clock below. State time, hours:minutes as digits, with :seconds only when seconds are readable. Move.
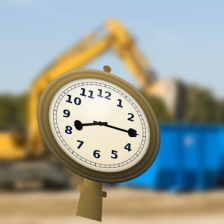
8:15
